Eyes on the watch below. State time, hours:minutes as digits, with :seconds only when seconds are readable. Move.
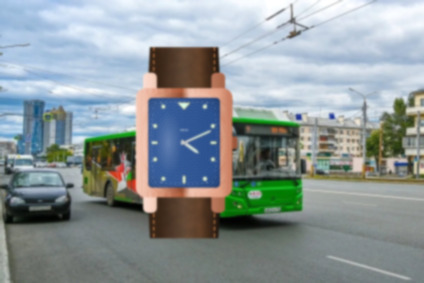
4:11
